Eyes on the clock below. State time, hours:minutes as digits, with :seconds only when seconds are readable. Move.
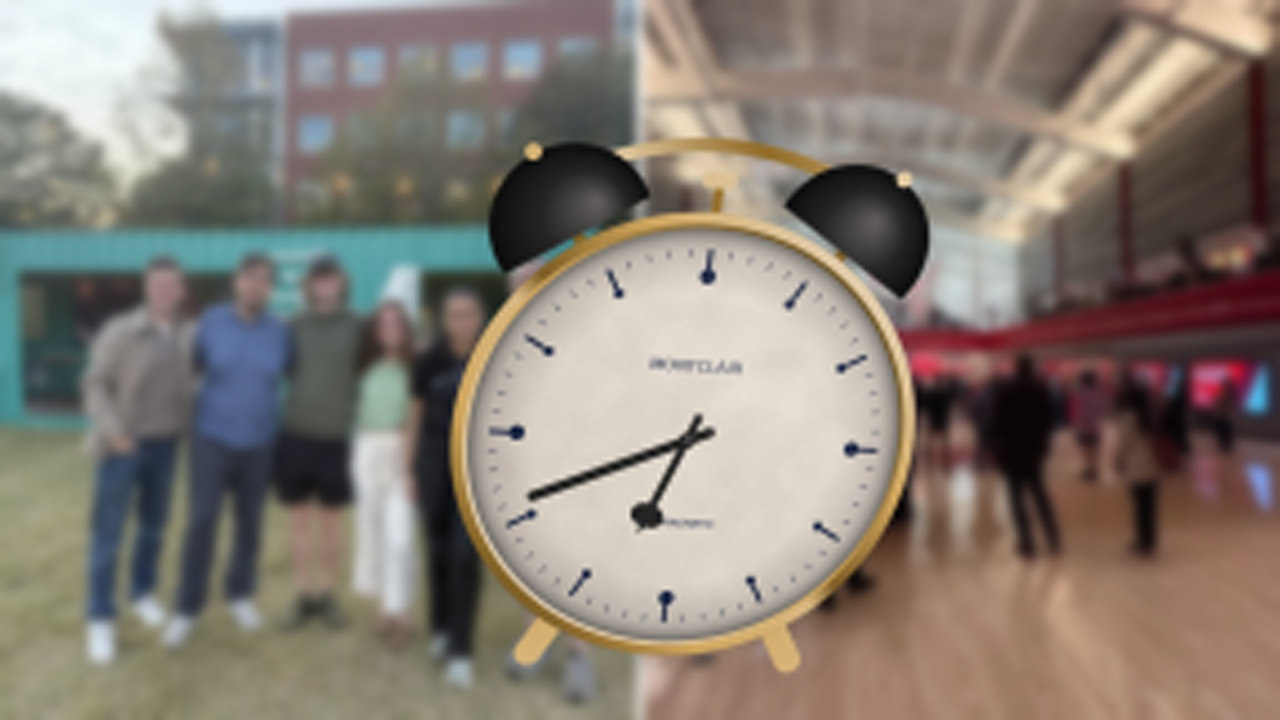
6:41
